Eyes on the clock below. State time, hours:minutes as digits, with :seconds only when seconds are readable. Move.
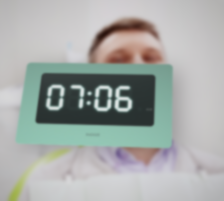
7:06
